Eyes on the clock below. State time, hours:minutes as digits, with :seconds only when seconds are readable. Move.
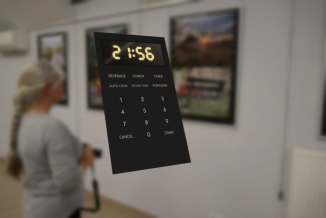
21:56
